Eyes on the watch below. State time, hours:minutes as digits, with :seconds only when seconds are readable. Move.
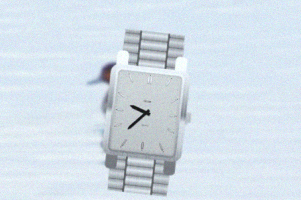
9:37
